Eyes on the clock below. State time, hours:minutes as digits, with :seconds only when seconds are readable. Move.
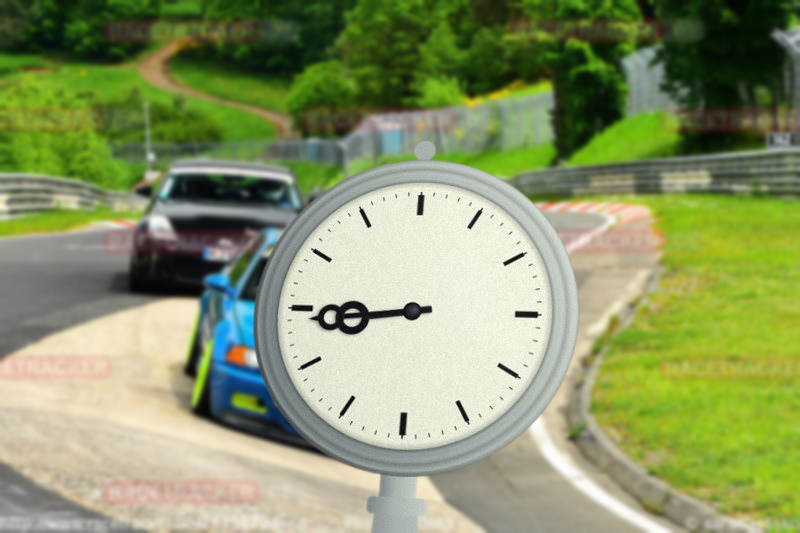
8:44
